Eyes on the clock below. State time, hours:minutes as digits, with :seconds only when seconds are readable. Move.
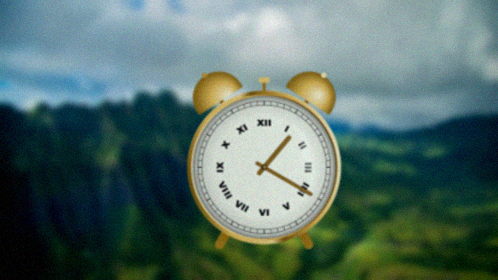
1:20
